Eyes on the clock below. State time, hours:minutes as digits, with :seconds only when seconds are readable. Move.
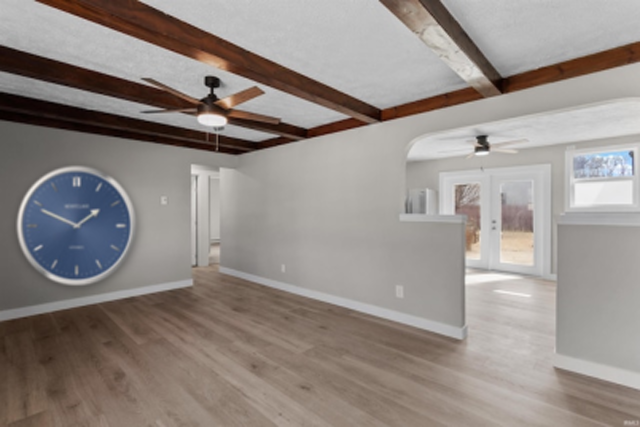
1:49
